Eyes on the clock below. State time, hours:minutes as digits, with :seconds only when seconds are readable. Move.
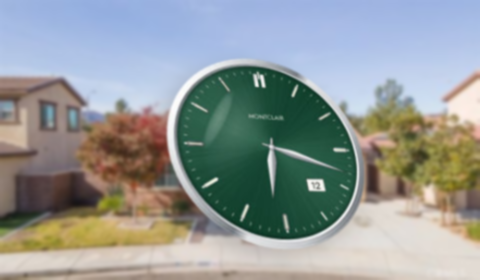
6:18
